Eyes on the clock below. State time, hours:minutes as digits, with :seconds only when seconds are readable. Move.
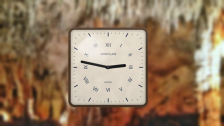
2:47
